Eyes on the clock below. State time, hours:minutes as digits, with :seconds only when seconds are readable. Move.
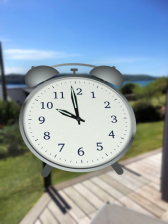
9:59
